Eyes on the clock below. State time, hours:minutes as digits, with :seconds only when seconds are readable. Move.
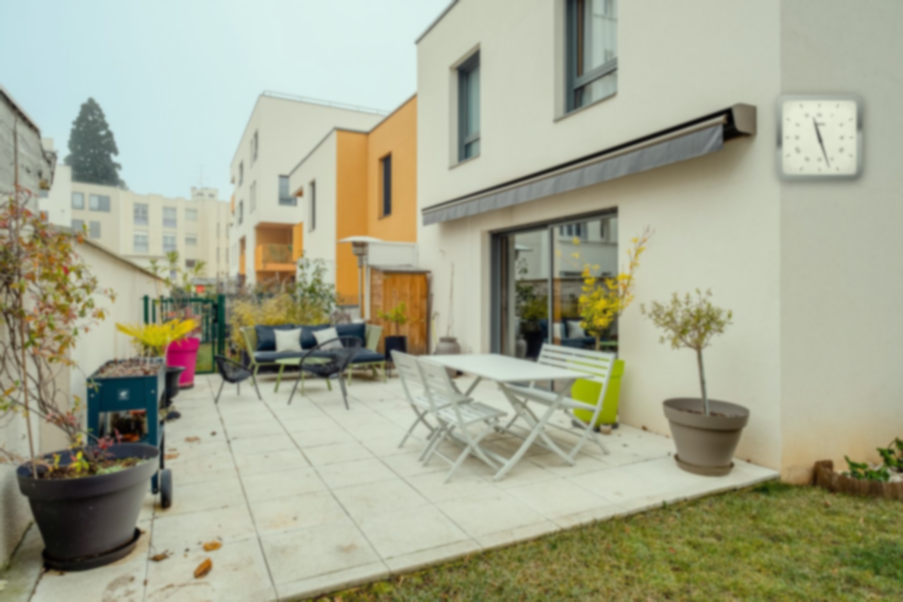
11:27
